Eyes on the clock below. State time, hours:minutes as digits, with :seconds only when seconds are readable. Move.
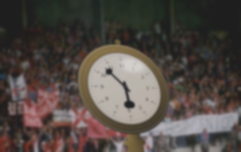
5:53
